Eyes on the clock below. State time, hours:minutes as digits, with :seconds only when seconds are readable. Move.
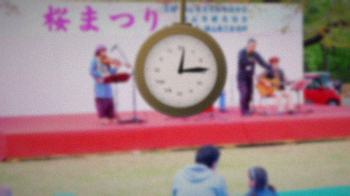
12:14
